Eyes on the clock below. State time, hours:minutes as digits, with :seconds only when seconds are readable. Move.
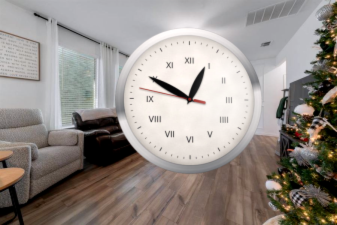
12:49:47
